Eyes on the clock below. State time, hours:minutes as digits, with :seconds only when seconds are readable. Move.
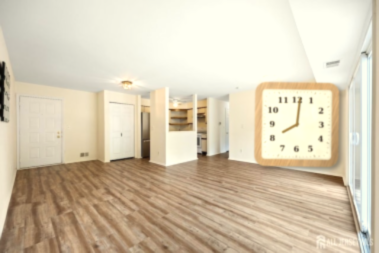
8:01
